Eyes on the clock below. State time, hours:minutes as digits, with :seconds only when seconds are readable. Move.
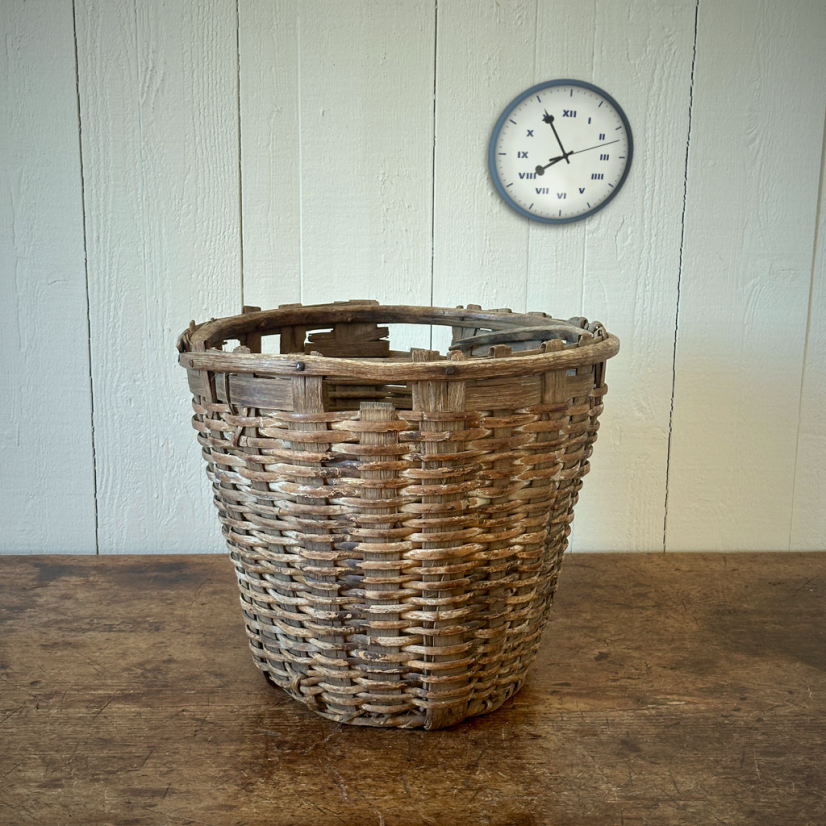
7:55:12
